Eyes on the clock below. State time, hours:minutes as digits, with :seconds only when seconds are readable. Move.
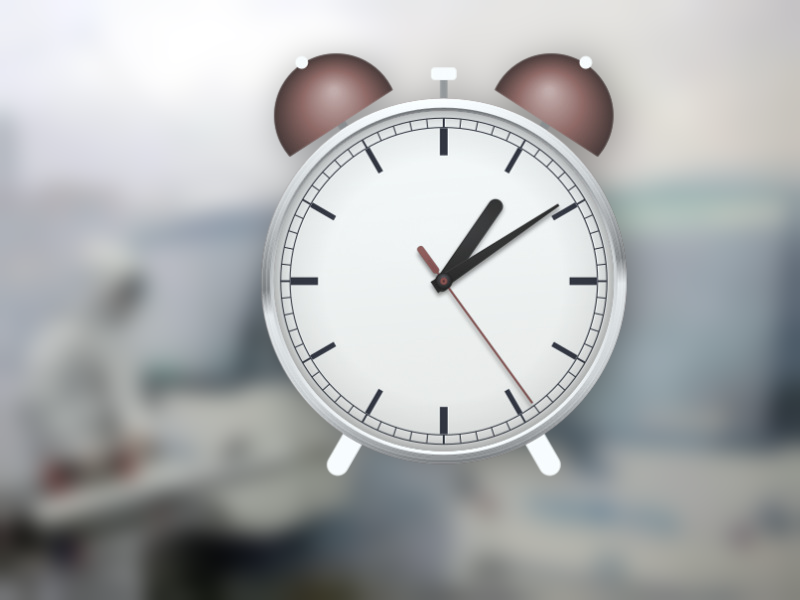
1:09:24
